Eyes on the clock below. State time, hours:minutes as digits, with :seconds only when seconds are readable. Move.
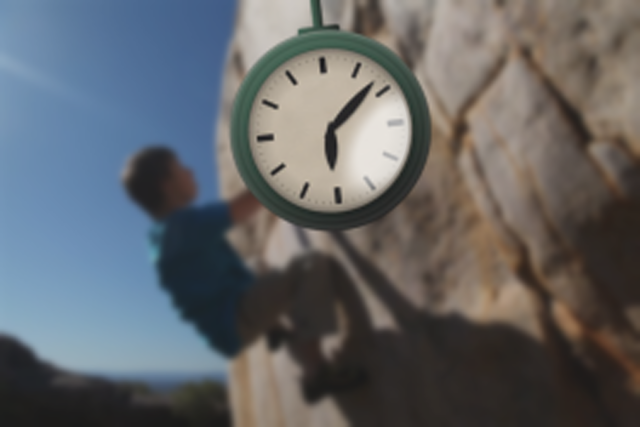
6:08
